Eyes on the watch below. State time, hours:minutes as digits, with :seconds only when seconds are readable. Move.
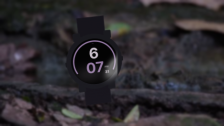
6:07
